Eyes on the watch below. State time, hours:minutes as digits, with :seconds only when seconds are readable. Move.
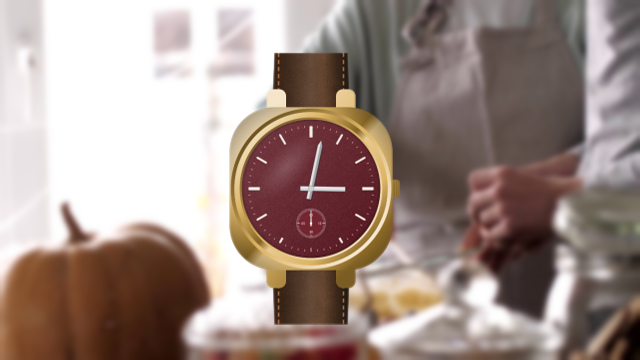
3:02
